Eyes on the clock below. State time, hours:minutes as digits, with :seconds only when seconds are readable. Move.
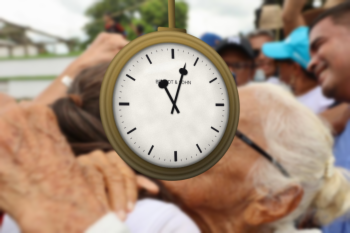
11:03
